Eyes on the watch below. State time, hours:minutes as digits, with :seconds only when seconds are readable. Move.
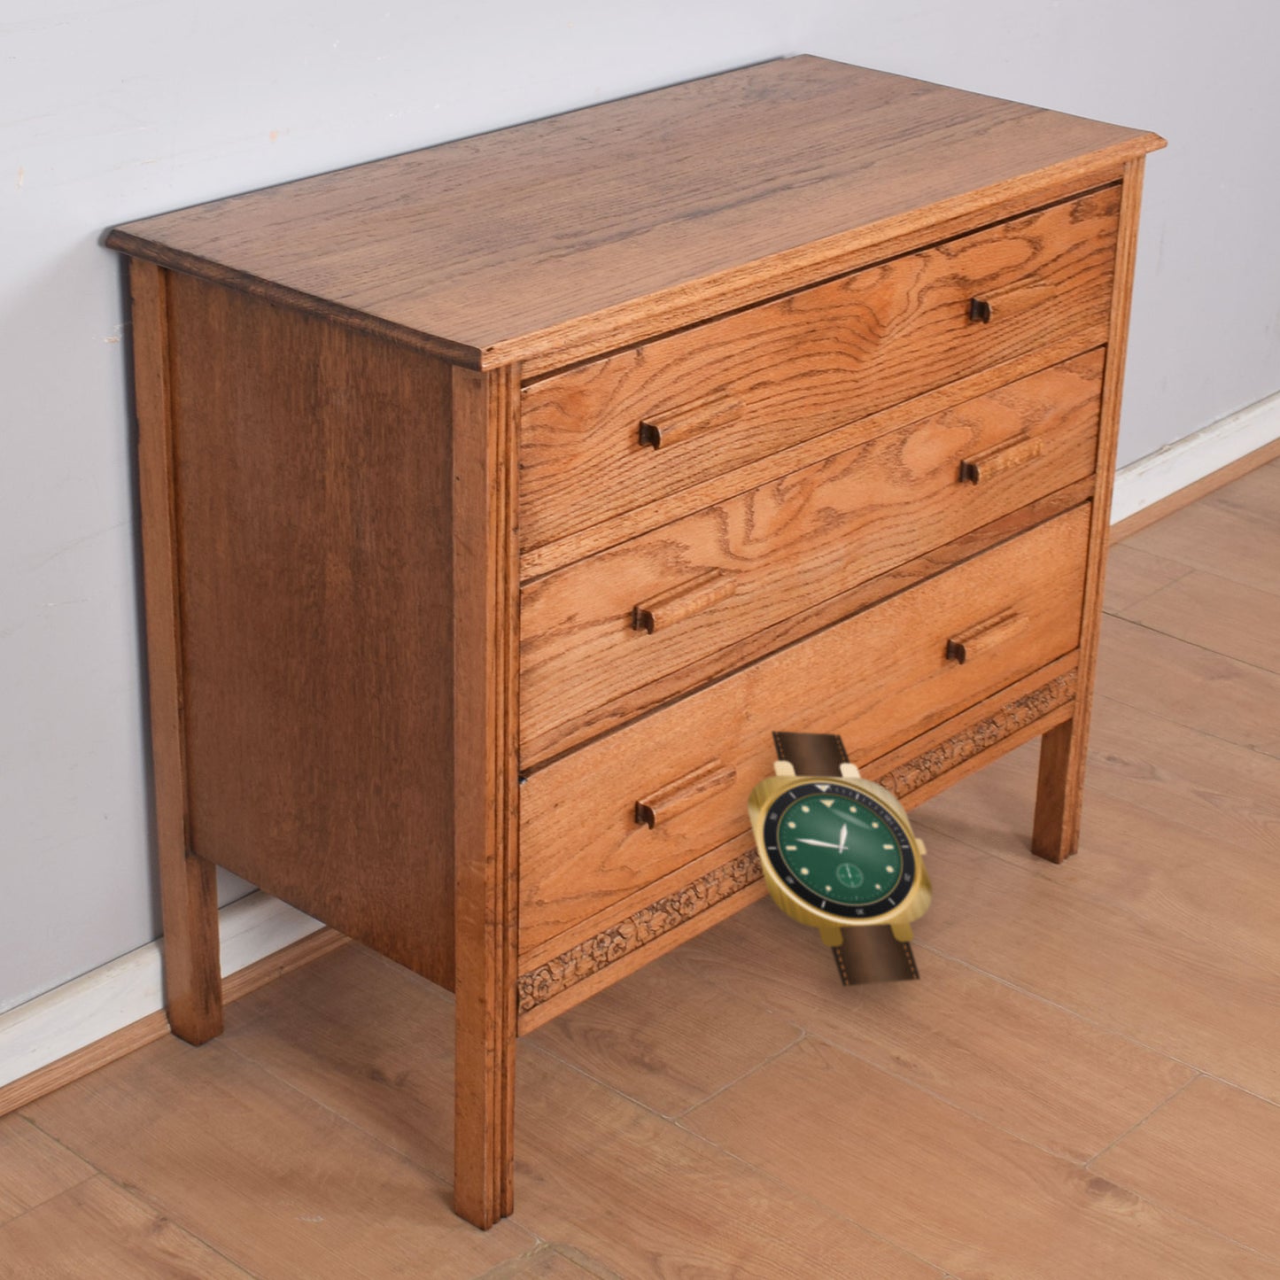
12:47
